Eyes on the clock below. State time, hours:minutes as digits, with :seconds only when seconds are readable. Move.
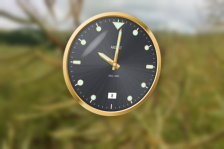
10:01
